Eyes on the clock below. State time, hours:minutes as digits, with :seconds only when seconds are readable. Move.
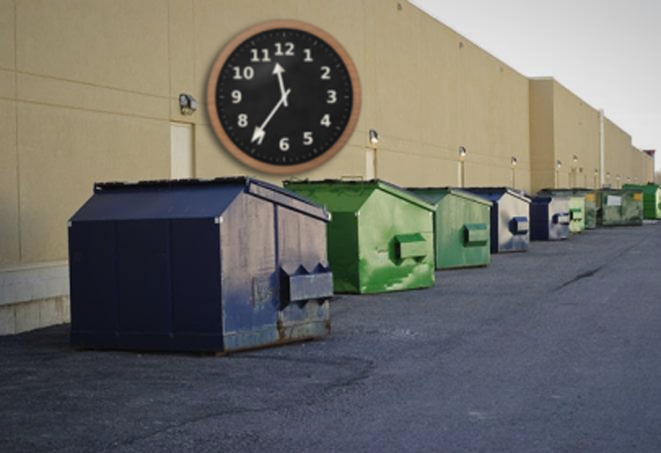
11:36
